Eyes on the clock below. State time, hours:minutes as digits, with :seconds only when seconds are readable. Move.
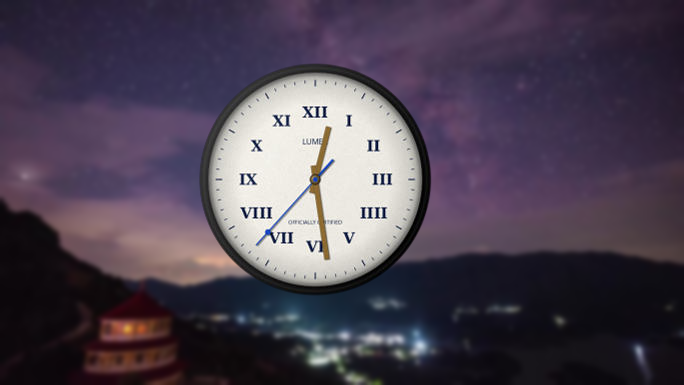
12:28:37
